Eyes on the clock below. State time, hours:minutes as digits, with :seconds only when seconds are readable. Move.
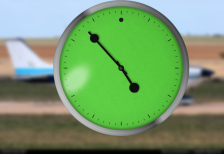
4:53
